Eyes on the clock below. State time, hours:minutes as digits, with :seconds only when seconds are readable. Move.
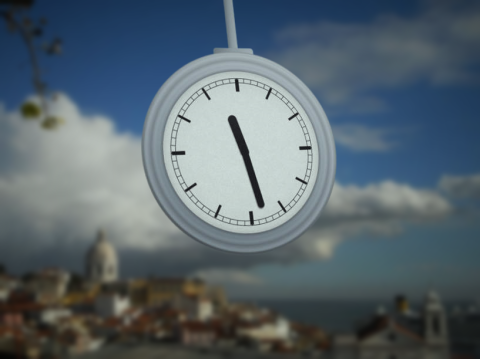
11:28
